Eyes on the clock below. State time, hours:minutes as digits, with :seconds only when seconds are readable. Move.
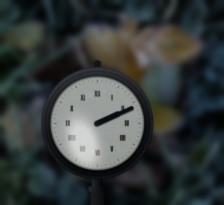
2:11
